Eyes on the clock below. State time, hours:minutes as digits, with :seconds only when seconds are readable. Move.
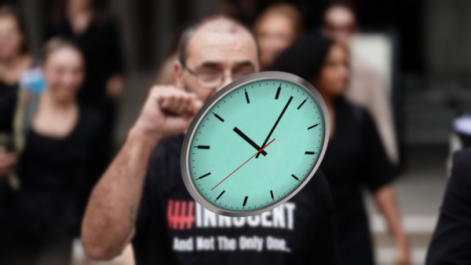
10:02:37
